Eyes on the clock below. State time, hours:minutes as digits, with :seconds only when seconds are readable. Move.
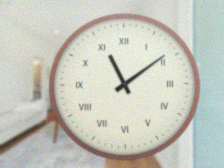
11:09
